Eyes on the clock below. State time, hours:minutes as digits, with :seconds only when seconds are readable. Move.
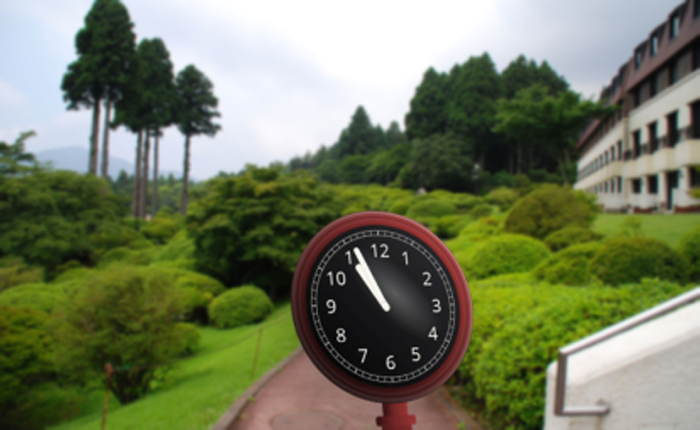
10:56
